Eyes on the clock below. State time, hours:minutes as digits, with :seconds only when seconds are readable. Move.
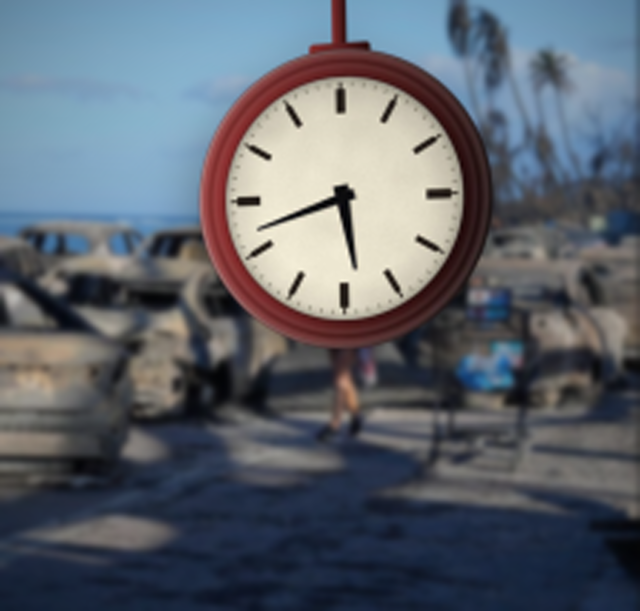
5:42
